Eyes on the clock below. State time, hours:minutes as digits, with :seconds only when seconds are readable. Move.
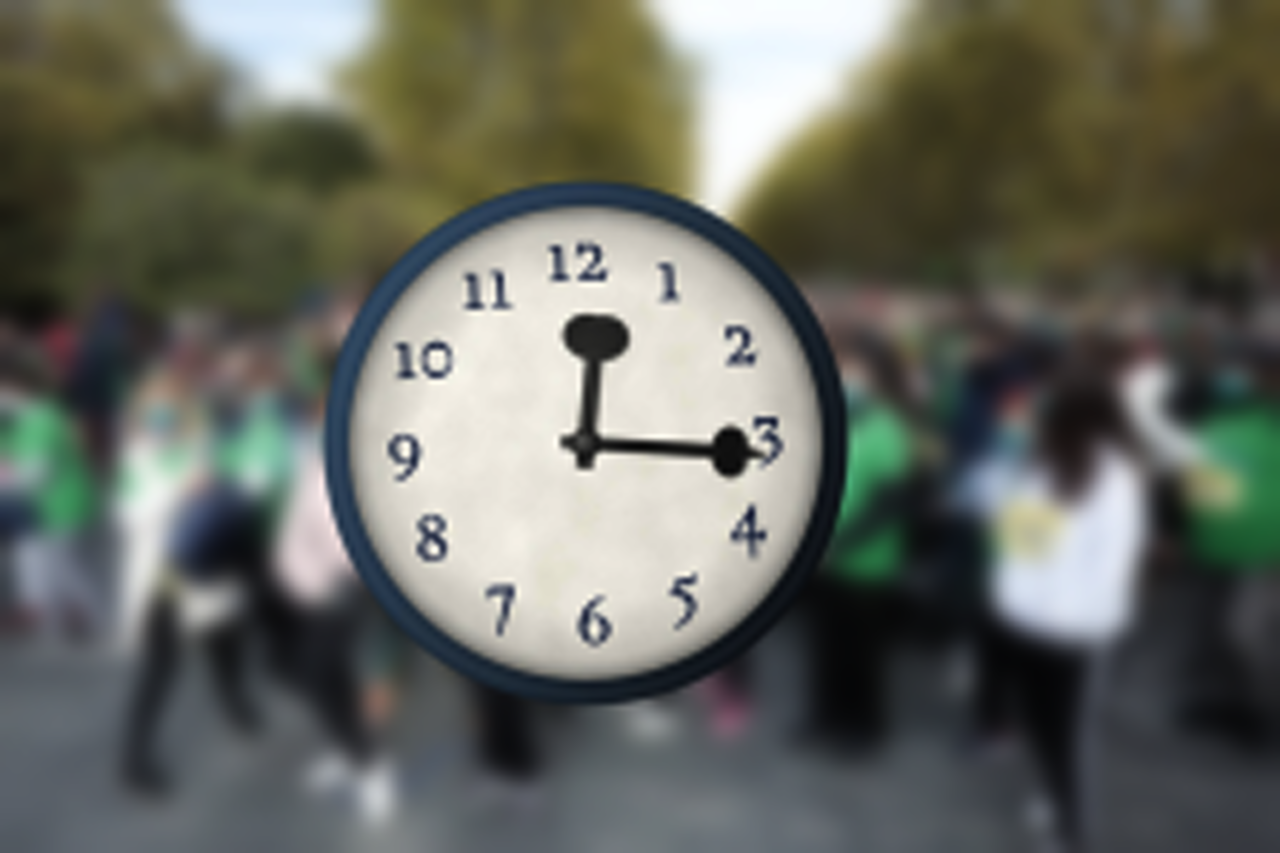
12:16
